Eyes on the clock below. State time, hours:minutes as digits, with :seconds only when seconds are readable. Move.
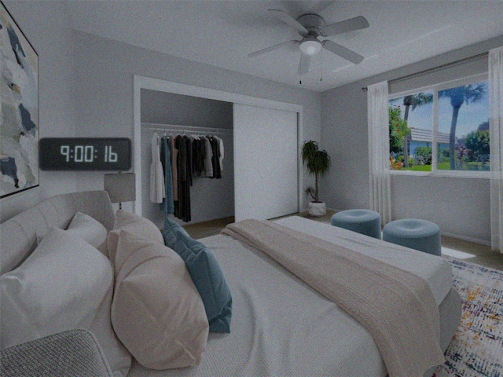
9:00:16
